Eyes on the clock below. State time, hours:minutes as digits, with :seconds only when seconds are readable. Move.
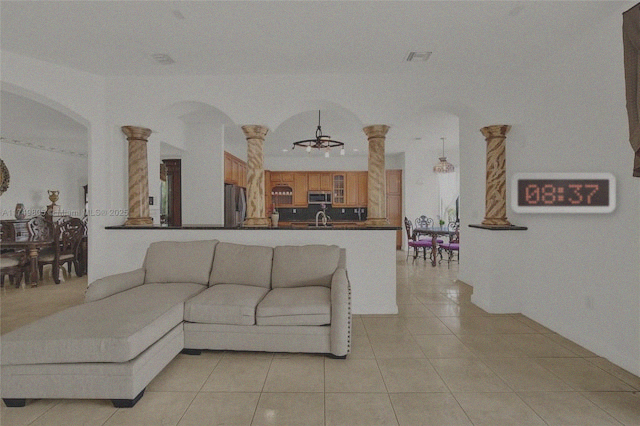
8:37
